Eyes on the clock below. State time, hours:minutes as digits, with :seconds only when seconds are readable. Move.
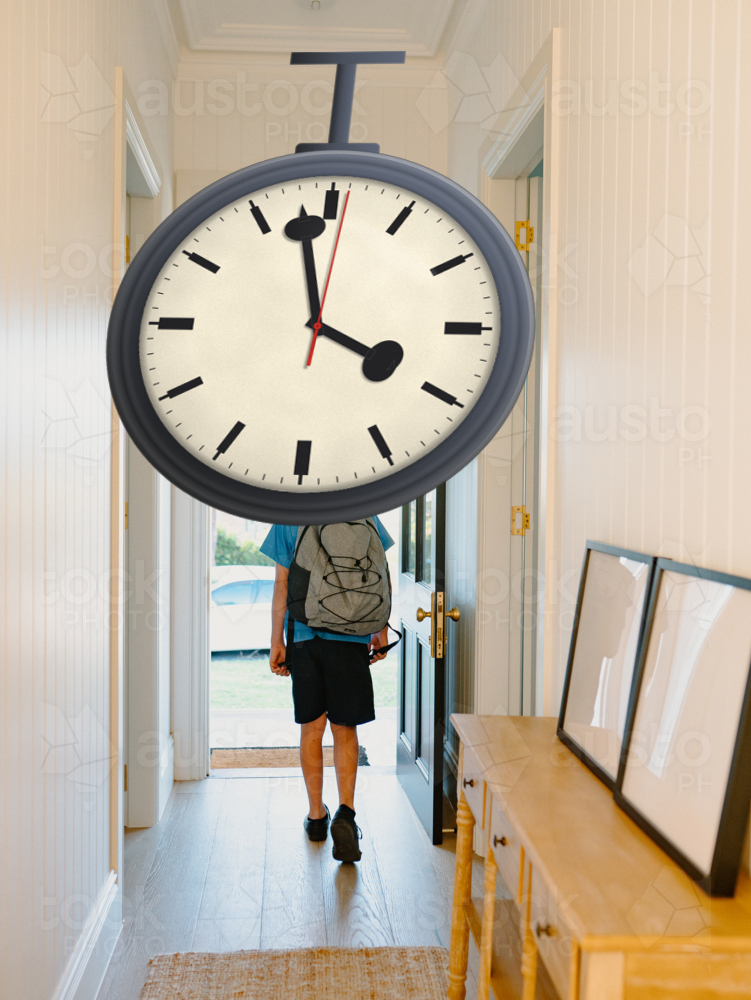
3:58:01
